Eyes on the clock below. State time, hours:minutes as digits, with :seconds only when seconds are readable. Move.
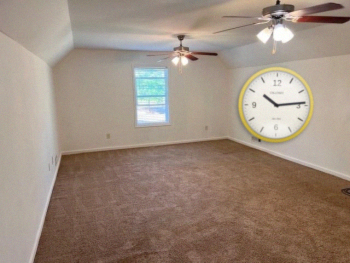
10:14
